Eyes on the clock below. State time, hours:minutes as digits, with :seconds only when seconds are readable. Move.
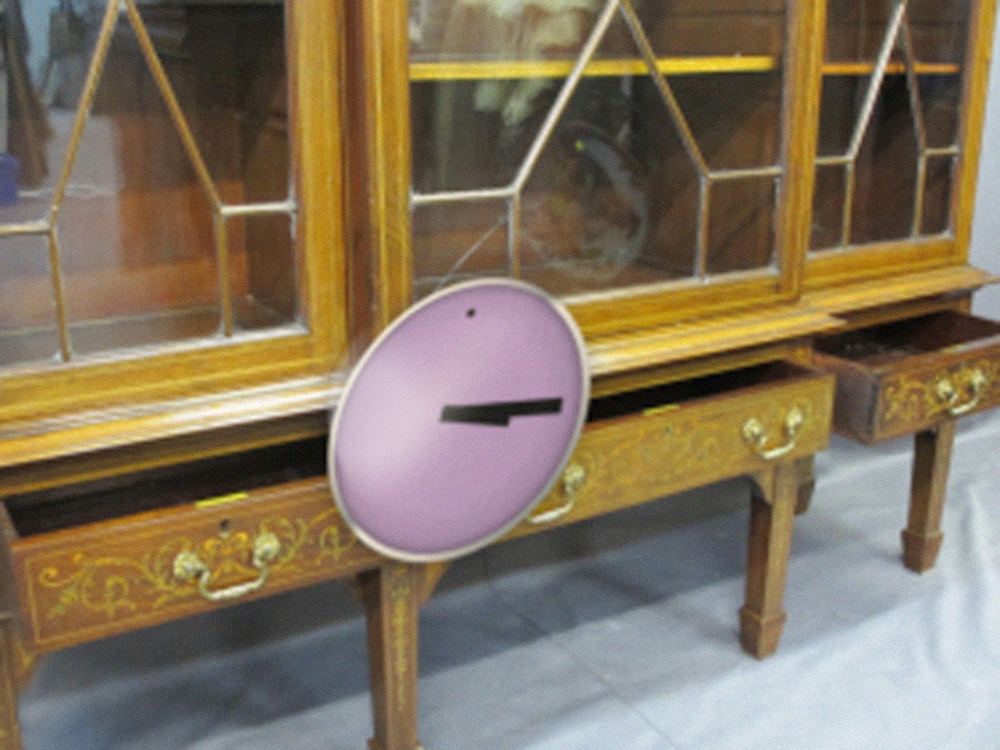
3:15
